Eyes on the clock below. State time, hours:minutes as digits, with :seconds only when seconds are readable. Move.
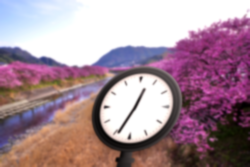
12:34
